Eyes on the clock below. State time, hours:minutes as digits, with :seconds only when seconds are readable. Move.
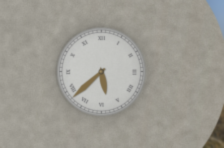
5:38
